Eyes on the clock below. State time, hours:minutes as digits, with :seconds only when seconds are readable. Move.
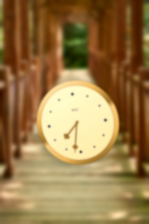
7:32
